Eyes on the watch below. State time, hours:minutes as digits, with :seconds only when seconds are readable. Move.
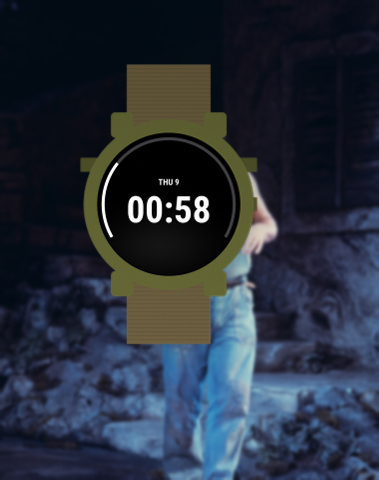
0:58
